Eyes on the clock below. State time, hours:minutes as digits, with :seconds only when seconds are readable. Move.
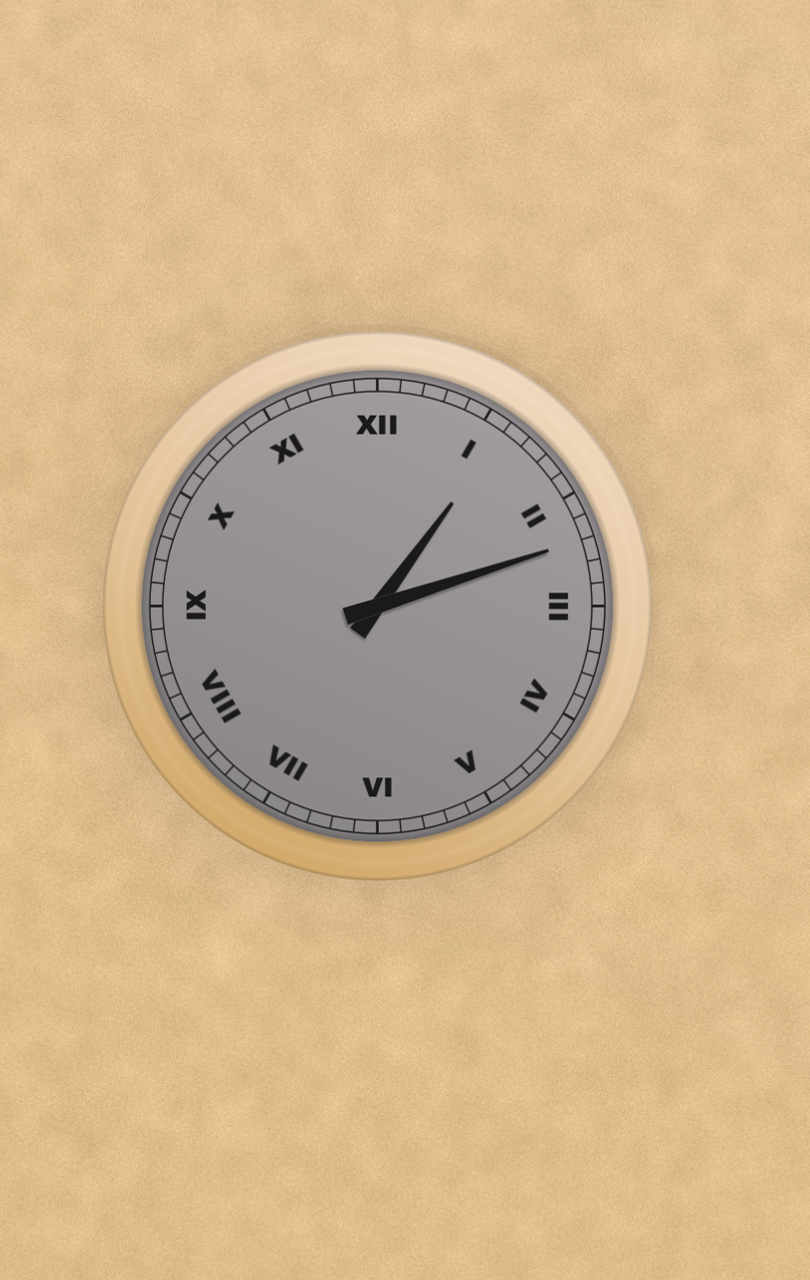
1:12
